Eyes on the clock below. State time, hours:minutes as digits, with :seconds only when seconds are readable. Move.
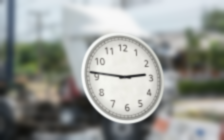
2:46
